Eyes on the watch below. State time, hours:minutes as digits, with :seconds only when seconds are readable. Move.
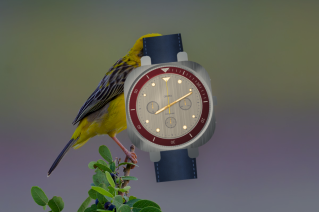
8:11
